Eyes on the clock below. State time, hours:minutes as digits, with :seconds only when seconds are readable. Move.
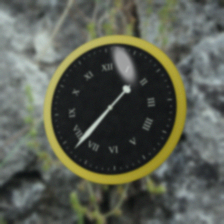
1:38
